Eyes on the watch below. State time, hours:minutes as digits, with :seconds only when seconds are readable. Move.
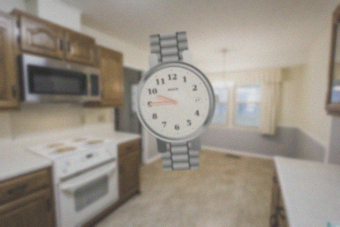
9:45
